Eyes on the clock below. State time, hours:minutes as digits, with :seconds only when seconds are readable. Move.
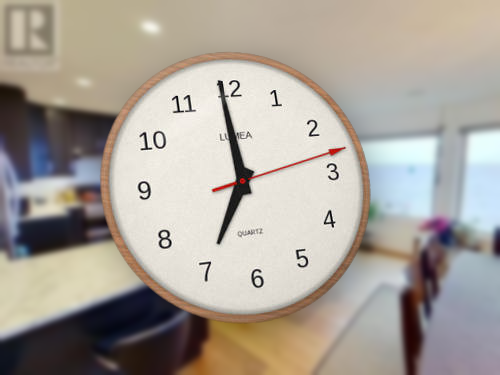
6:59:13
